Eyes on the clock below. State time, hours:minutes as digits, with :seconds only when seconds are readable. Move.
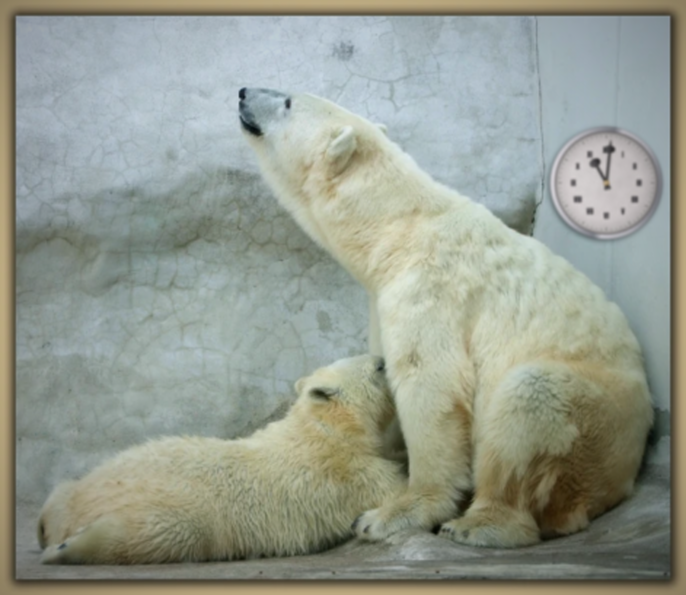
11:01
